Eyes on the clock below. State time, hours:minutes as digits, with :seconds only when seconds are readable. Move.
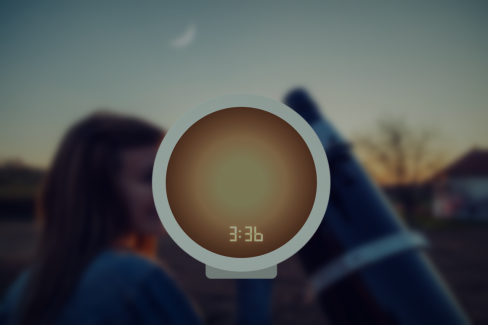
3:36
